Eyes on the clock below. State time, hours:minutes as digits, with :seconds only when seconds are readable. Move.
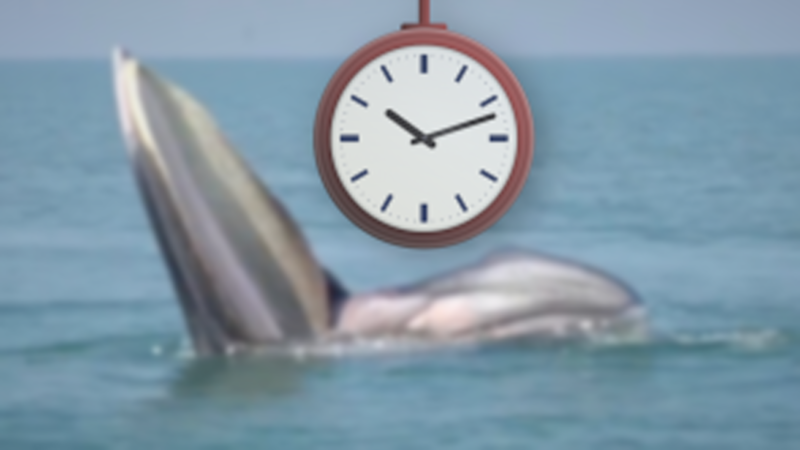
10:12
